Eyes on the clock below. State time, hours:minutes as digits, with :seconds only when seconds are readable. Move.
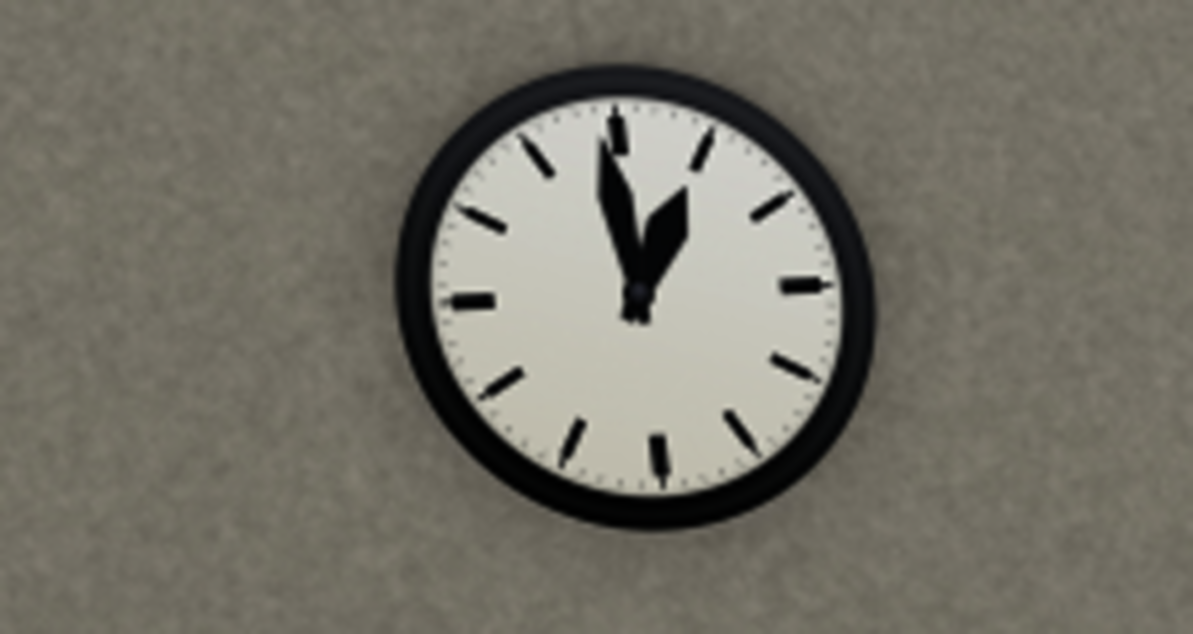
12:59
